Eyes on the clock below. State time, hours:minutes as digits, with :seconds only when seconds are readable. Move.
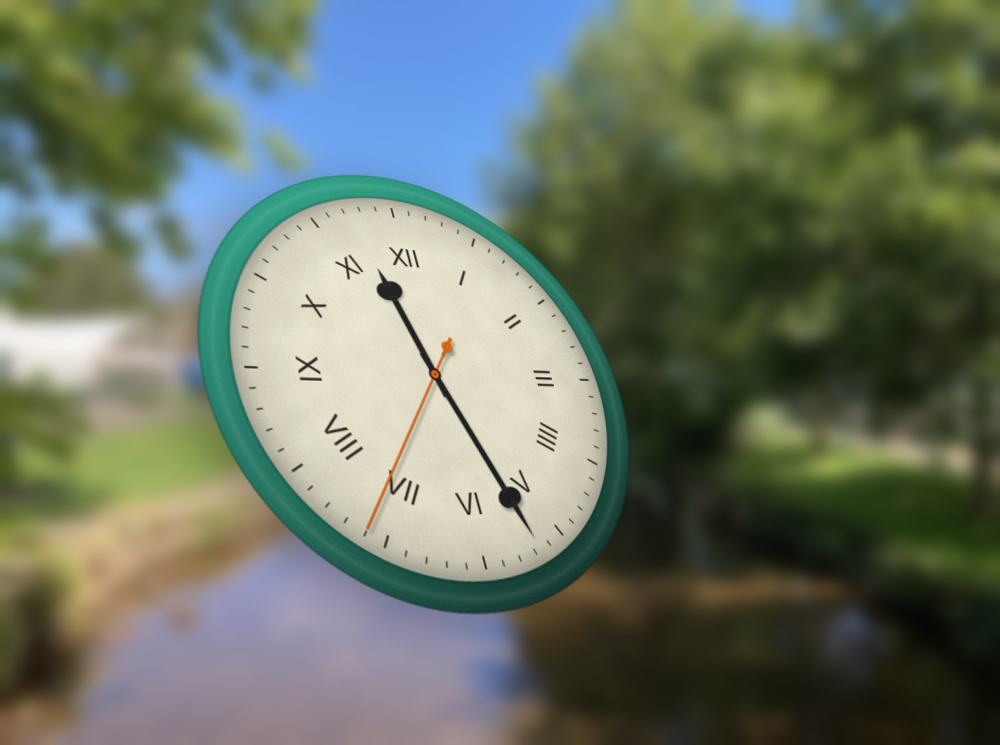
11:26:36
